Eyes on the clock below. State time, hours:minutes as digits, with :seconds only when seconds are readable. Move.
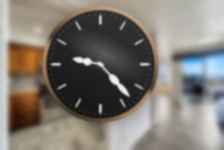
9:23
